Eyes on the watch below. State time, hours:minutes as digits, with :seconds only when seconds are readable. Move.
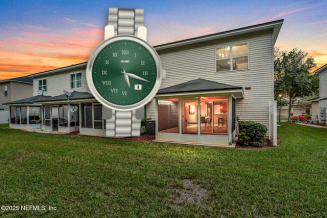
5:18
